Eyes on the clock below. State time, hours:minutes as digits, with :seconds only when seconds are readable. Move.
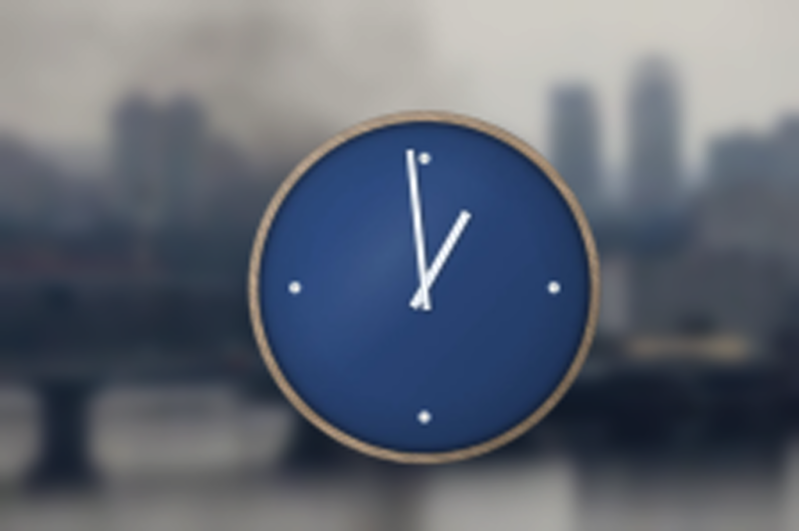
12:59
